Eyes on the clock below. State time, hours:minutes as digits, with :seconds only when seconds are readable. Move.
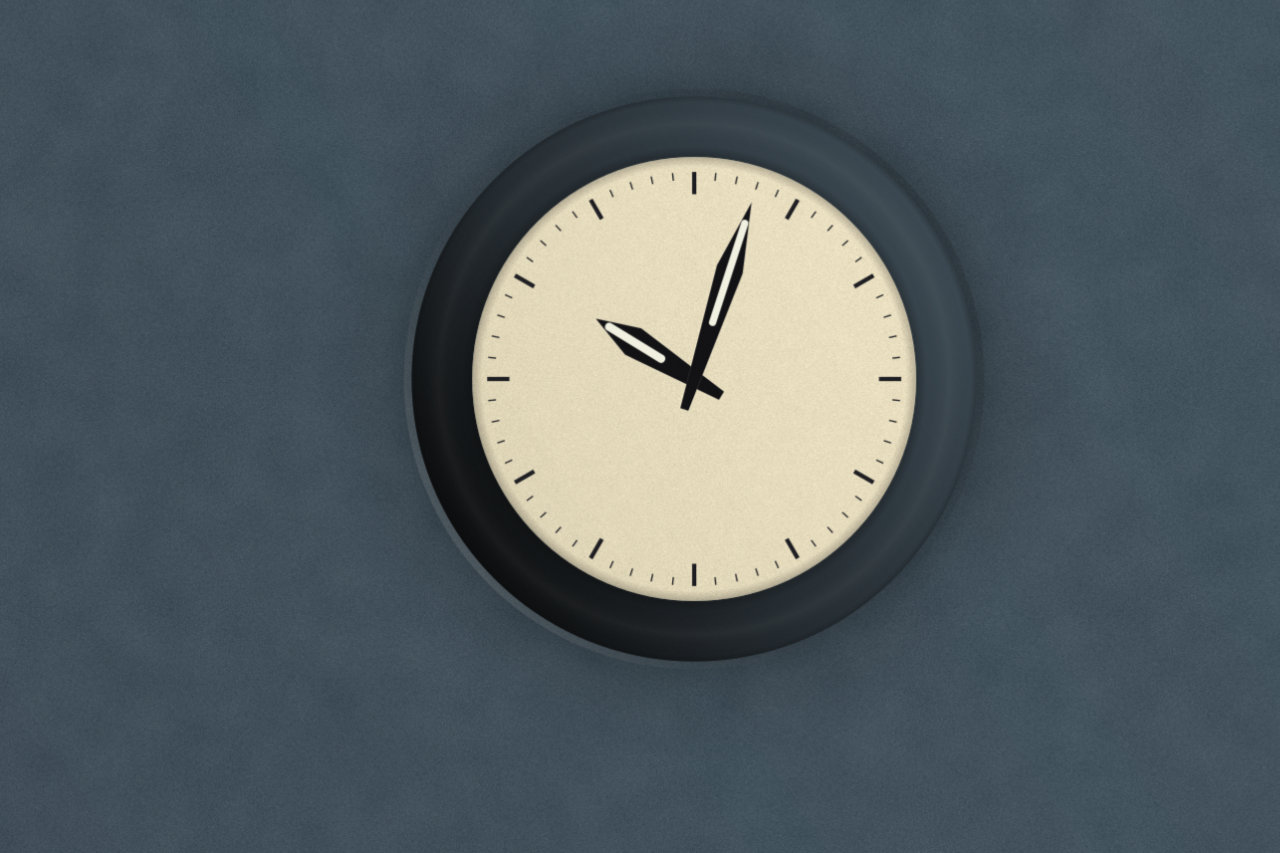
10:03
